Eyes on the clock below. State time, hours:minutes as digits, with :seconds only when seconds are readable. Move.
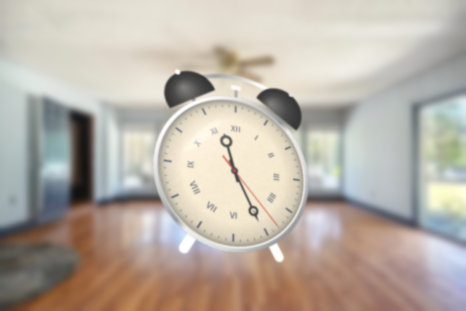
11:25:23
